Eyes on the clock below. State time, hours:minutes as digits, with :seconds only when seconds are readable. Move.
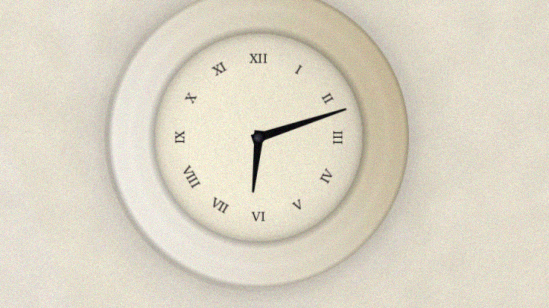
6:12
